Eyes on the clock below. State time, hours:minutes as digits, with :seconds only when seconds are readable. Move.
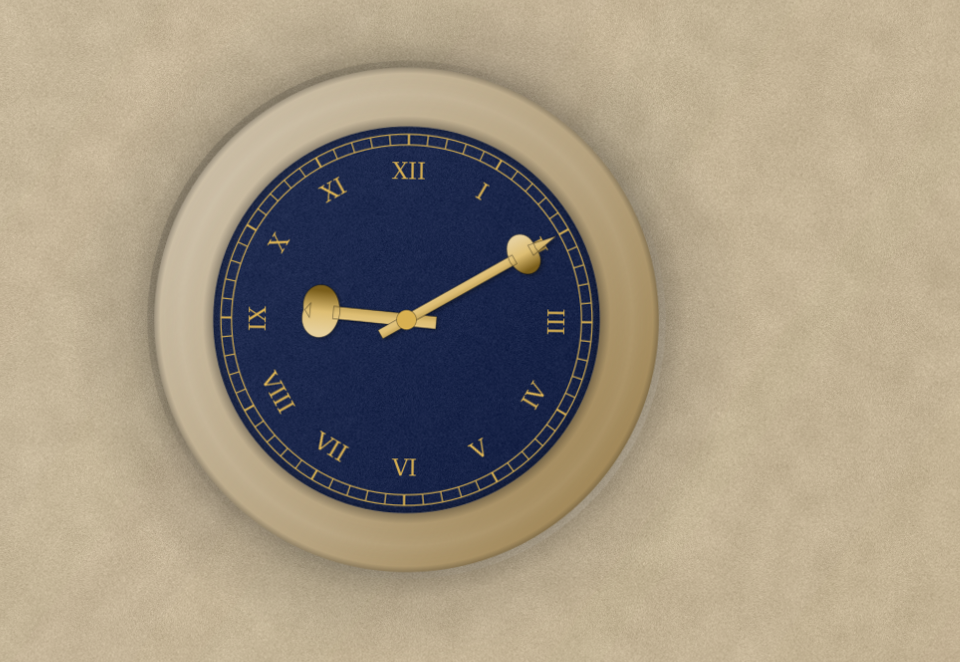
9:10
